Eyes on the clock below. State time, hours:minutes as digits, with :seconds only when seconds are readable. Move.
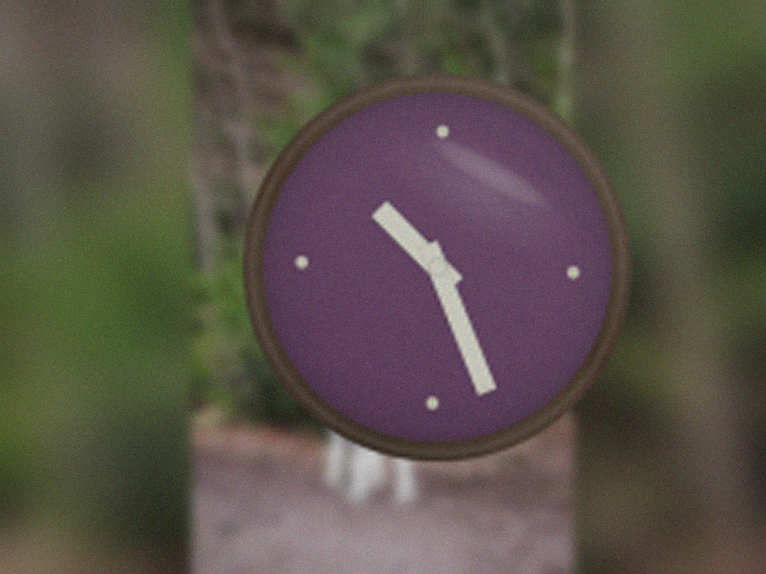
10:26
